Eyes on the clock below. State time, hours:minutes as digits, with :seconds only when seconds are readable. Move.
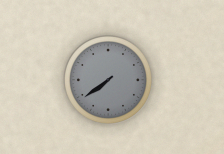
7:39
